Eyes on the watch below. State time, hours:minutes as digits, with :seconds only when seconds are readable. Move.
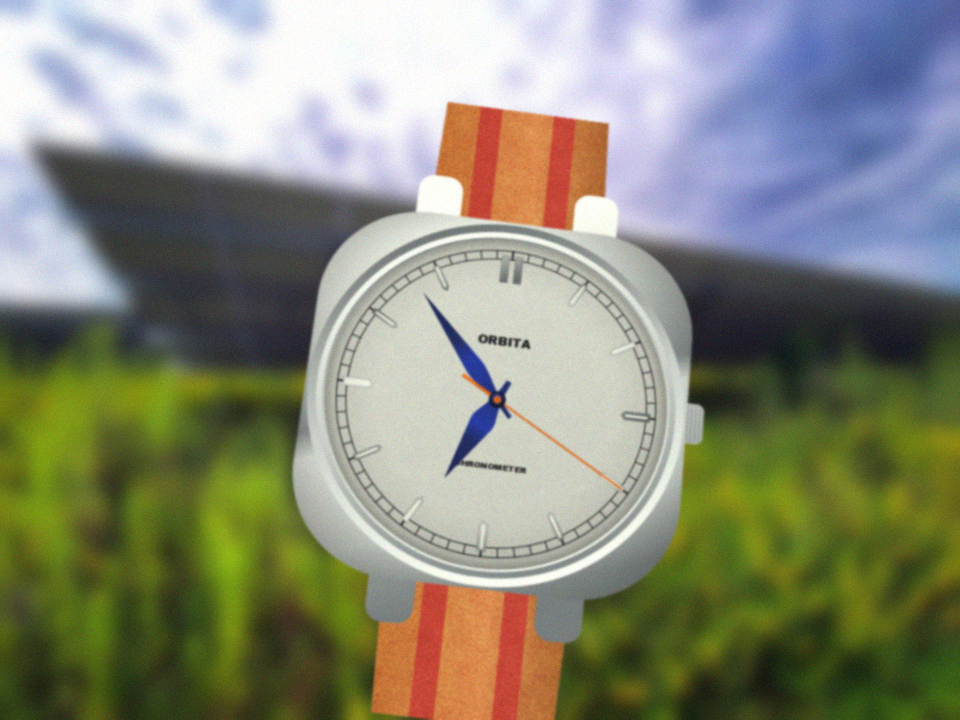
6:53:20
